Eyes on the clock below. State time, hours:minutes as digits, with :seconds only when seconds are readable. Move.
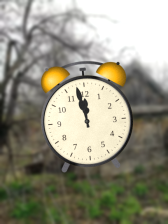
11:58
